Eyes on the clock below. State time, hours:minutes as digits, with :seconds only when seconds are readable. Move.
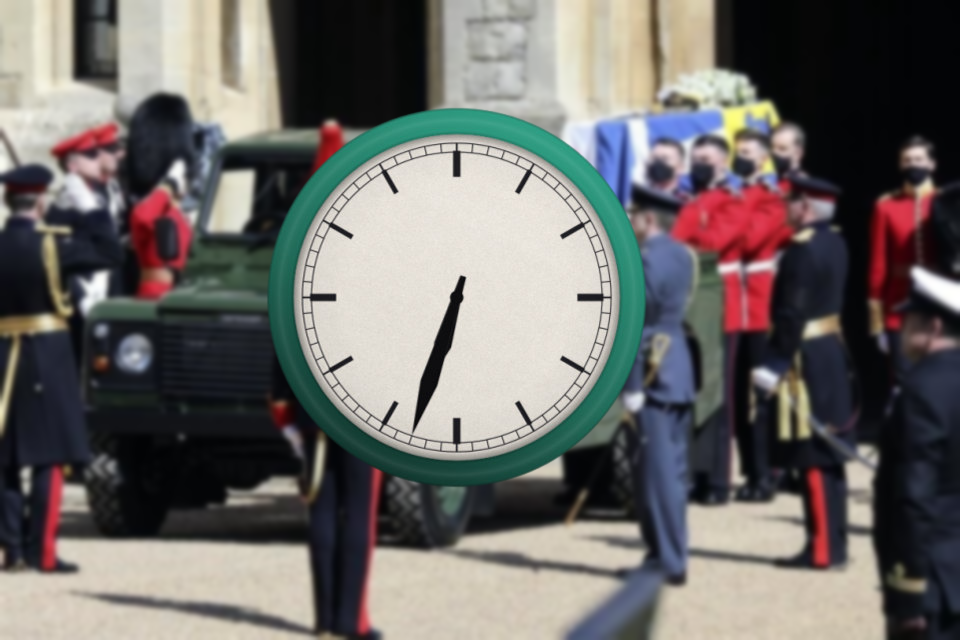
6:33
